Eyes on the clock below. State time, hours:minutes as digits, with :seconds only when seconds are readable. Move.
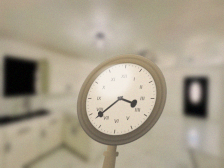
3:38
